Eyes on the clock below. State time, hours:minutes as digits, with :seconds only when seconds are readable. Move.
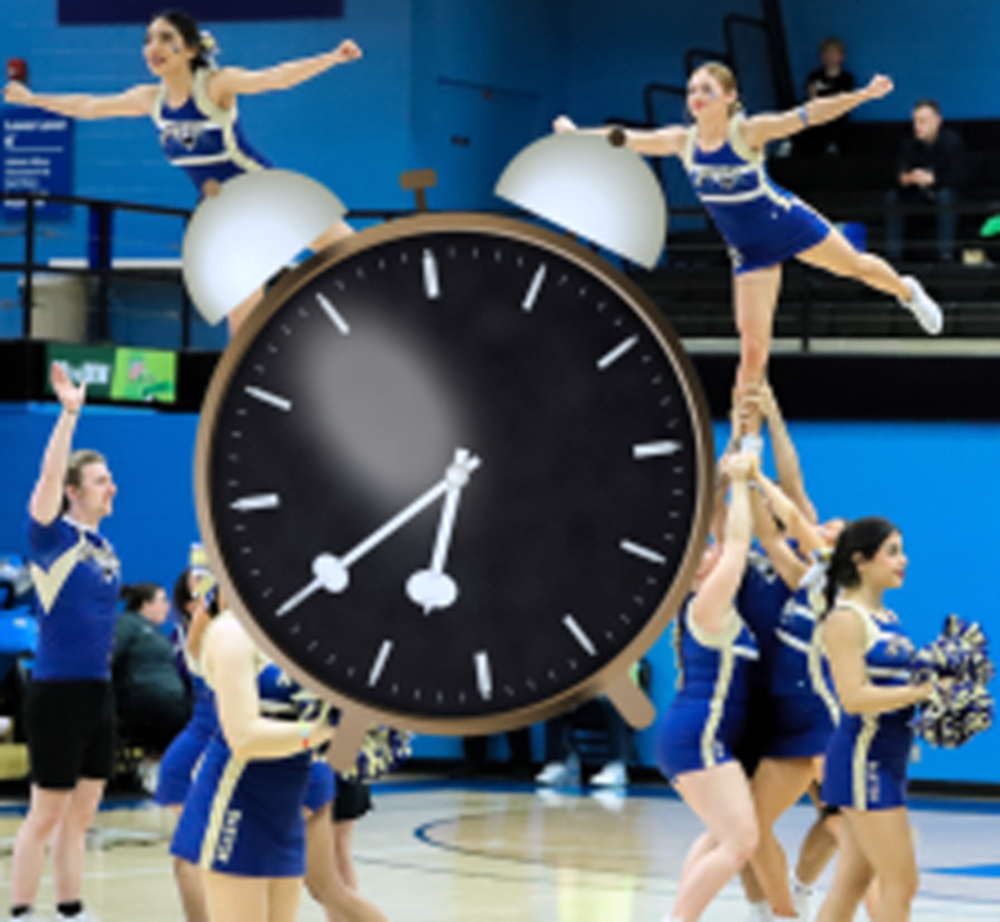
6:40
